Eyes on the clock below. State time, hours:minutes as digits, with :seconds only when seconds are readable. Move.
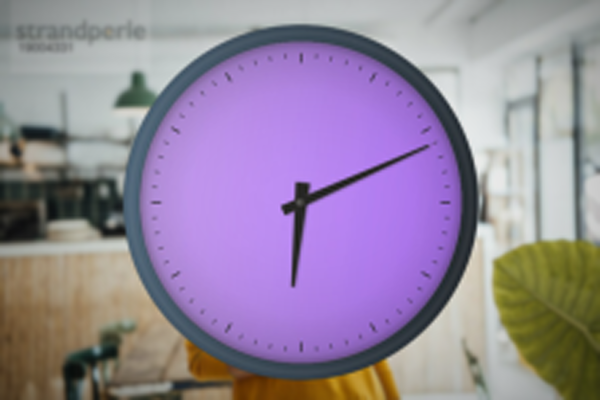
6:11
